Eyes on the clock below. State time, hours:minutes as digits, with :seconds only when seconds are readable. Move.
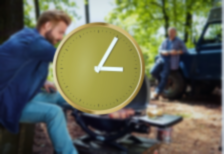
3:05
